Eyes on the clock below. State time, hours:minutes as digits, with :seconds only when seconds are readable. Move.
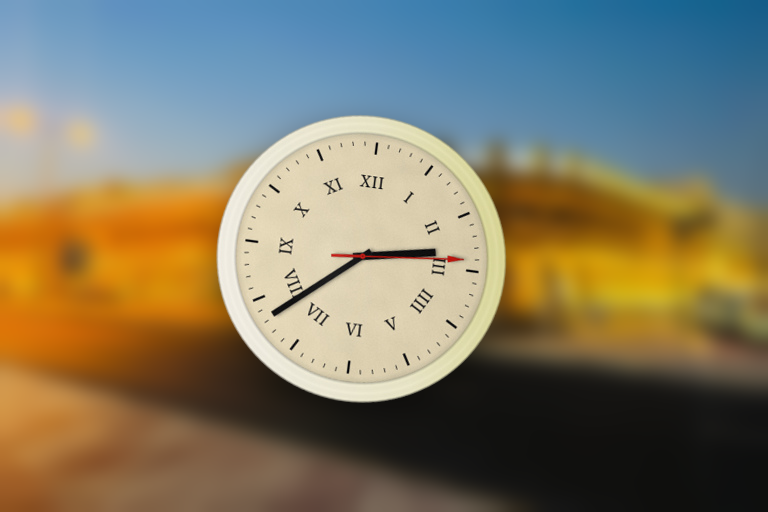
2:38:14
